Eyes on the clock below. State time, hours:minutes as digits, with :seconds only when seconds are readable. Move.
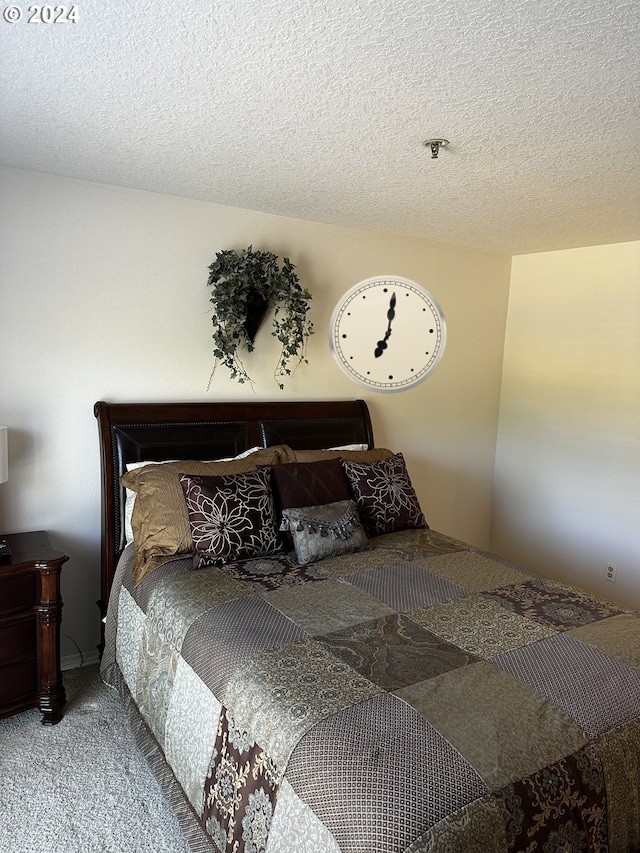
7:02
